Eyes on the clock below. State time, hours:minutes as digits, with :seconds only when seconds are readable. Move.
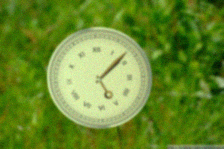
5:08
